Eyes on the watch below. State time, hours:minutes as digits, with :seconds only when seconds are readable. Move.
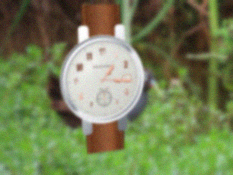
1:16
